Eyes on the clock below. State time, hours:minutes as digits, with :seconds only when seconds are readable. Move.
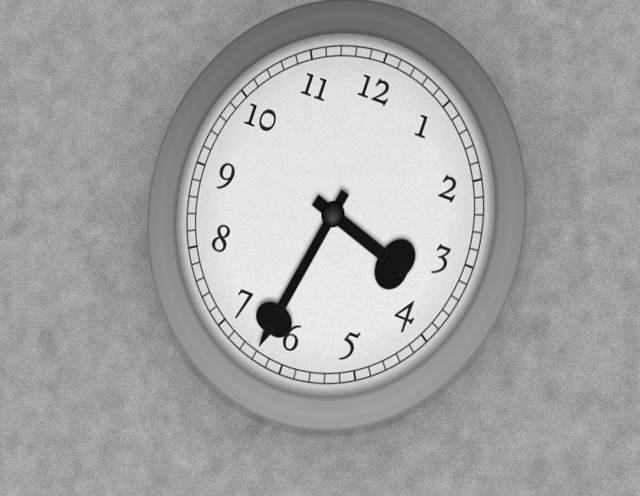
3:32
